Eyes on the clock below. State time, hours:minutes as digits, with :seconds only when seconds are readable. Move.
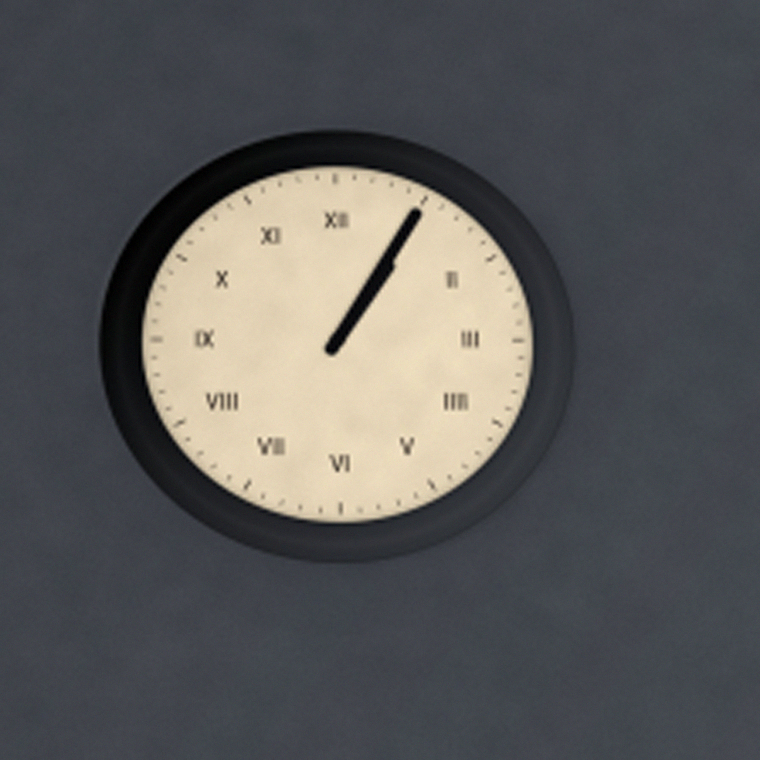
1:05
